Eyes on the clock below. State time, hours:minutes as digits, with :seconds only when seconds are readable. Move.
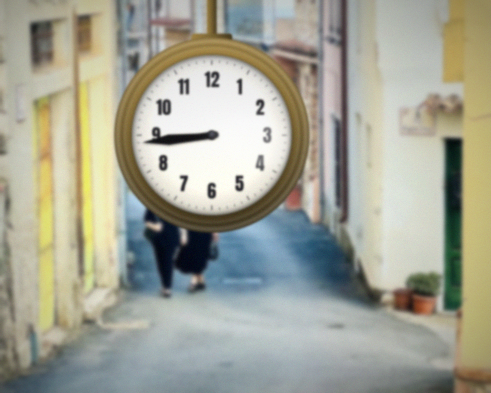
8:44
